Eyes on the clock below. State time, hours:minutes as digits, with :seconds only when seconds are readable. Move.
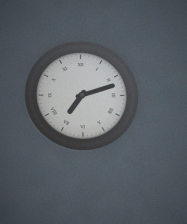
7:12
